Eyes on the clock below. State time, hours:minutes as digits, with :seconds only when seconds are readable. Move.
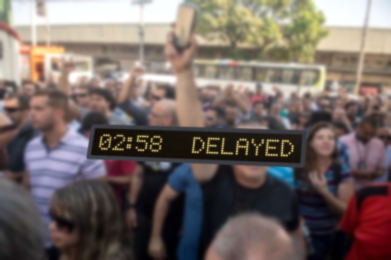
2:58
